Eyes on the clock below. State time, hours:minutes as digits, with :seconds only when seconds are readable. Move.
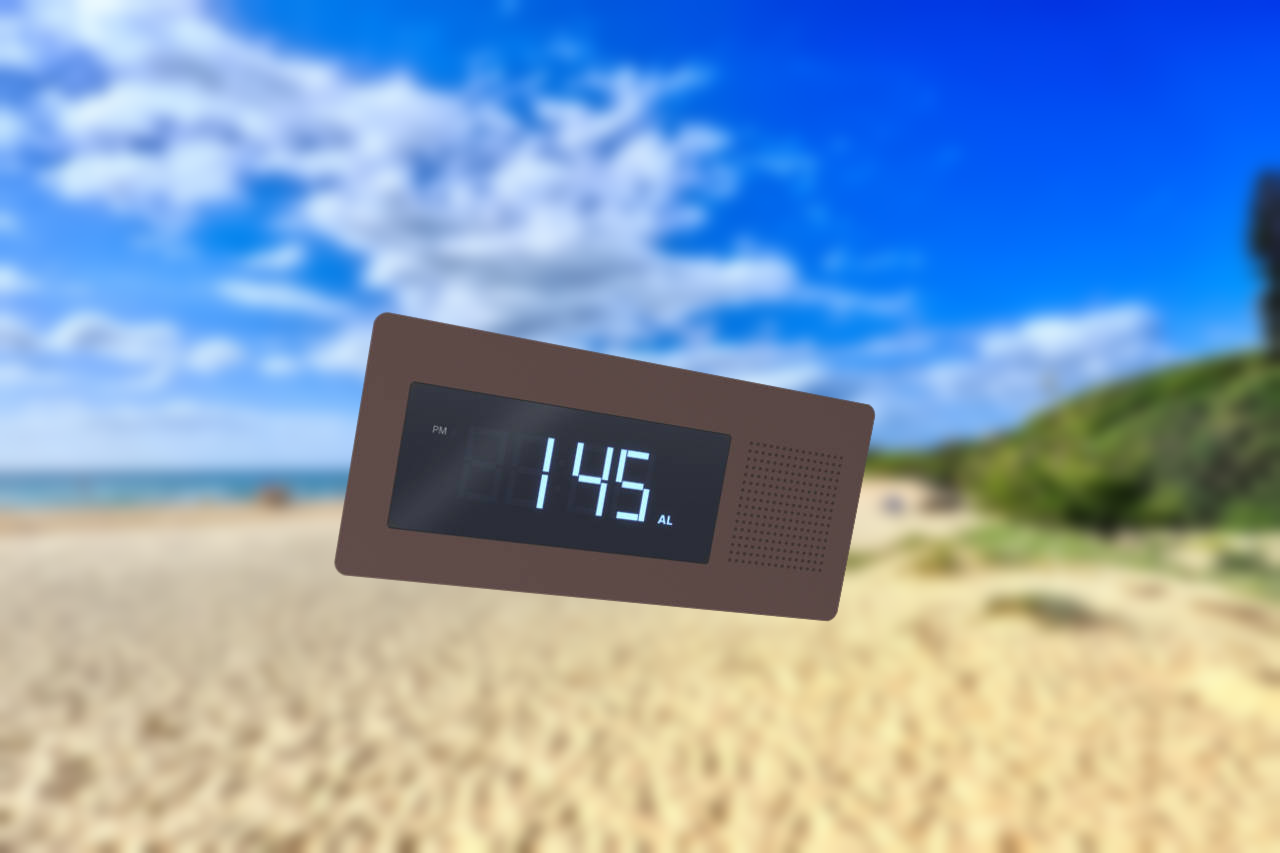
1:45
